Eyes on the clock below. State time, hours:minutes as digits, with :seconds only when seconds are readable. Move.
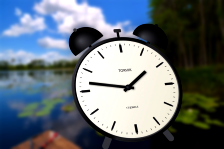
1:47
